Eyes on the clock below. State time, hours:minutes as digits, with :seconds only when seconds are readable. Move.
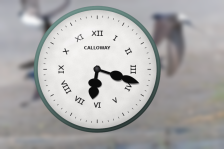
6:18
